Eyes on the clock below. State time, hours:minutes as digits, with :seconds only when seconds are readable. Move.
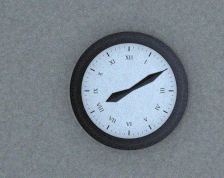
8:10
